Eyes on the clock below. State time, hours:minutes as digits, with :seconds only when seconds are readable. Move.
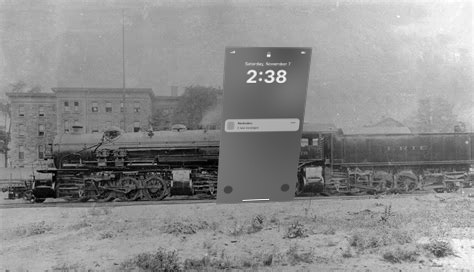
2:38
